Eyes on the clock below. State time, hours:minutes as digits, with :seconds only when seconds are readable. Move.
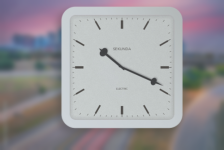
10:19
